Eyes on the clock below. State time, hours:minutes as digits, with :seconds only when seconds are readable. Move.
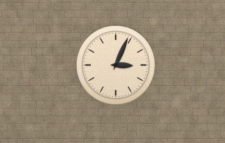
3:04
